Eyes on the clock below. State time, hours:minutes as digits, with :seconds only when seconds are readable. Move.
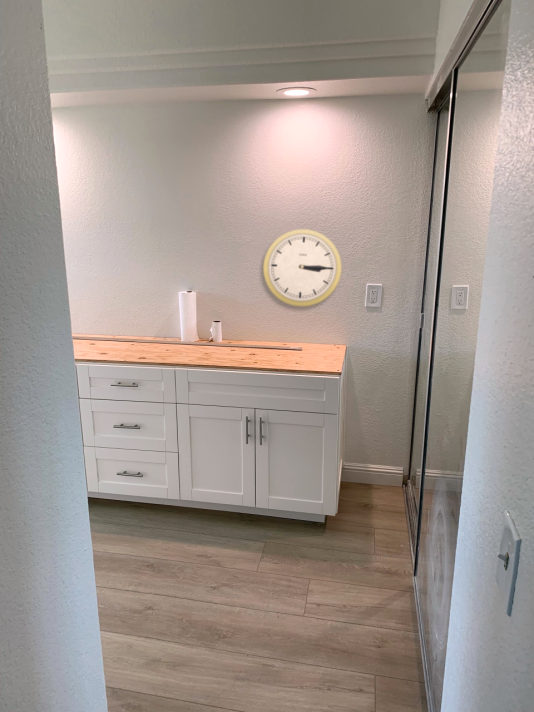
3:15
